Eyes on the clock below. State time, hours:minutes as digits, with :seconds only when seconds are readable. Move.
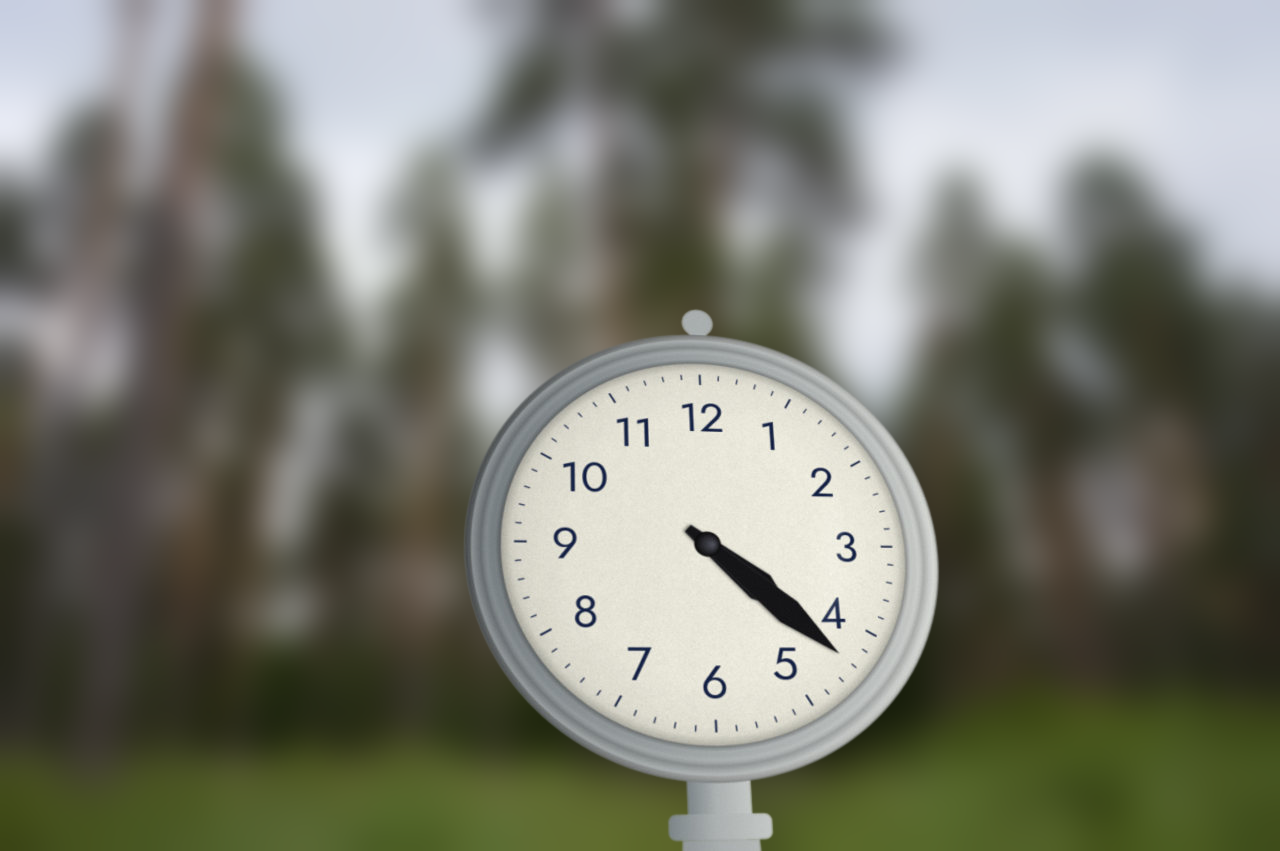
4:22
